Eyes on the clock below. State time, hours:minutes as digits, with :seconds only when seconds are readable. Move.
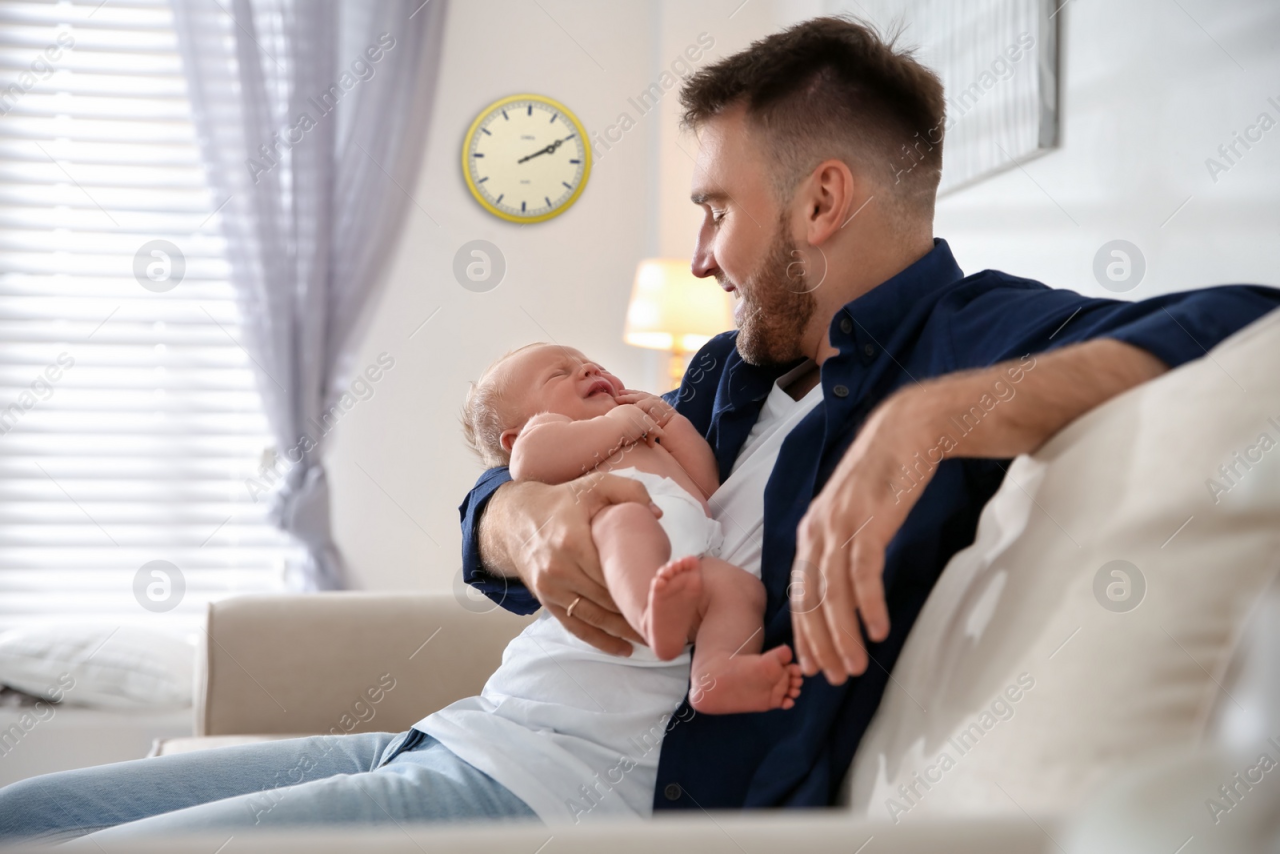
2:10
